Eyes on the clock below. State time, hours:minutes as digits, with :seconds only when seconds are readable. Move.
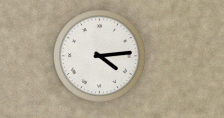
4:14
